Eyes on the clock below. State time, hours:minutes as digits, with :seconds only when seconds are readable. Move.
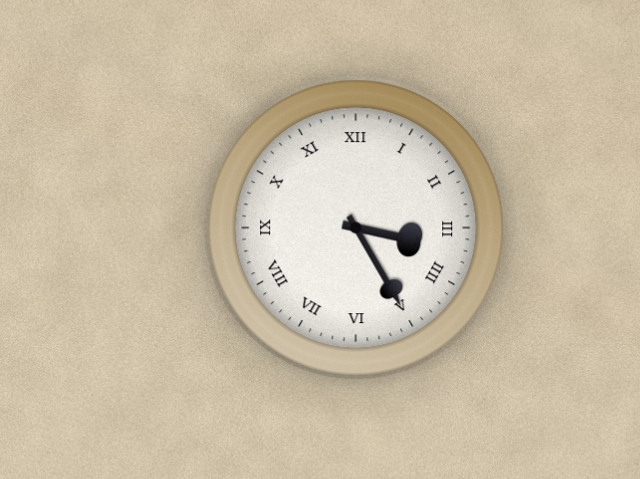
3:25
